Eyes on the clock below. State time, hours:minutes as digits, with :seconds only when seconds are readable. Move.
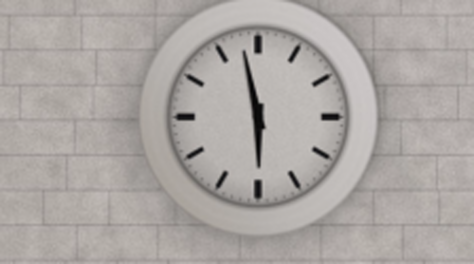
5:58
